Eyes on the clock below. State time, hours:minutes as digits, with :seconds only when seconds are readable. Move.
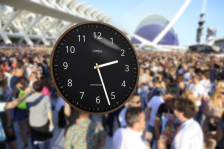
2:27
